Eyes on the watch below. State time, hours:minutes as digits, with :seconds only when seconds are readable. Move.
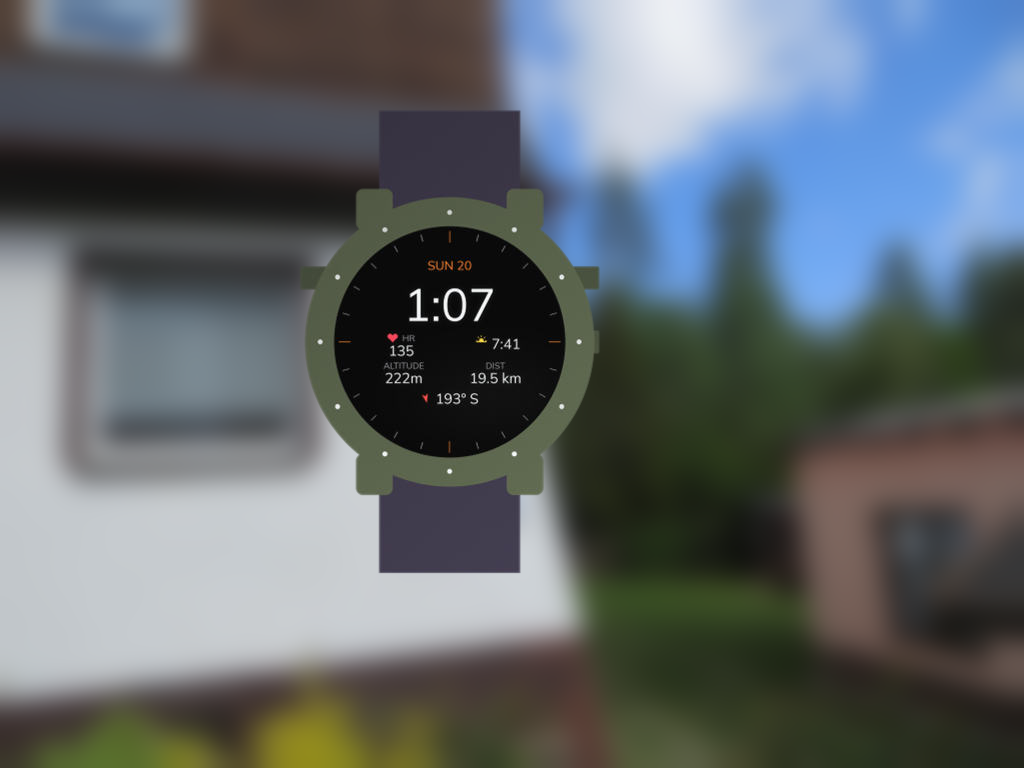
1:07
